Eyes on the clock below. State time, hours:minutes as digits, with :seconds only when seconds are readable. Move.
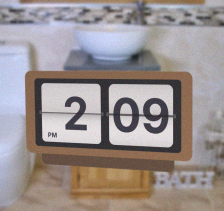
2:09
